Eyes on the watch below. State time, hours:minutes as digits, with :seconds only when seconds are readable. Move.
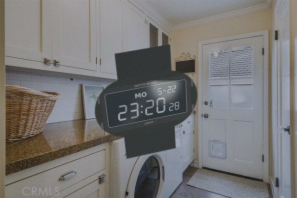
23:20
